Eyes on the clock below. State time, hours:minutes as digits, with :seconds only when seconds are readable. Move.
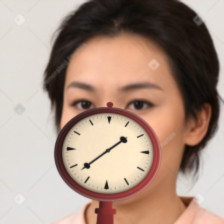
1:38
